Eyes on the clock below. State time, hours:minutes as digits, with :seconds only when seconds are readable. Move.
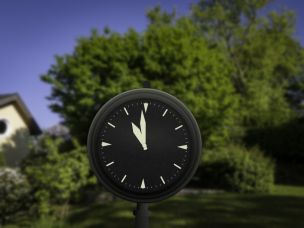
10:59
